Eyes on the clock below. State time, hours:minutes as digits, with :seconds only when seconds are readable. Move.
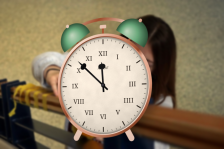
11:52
